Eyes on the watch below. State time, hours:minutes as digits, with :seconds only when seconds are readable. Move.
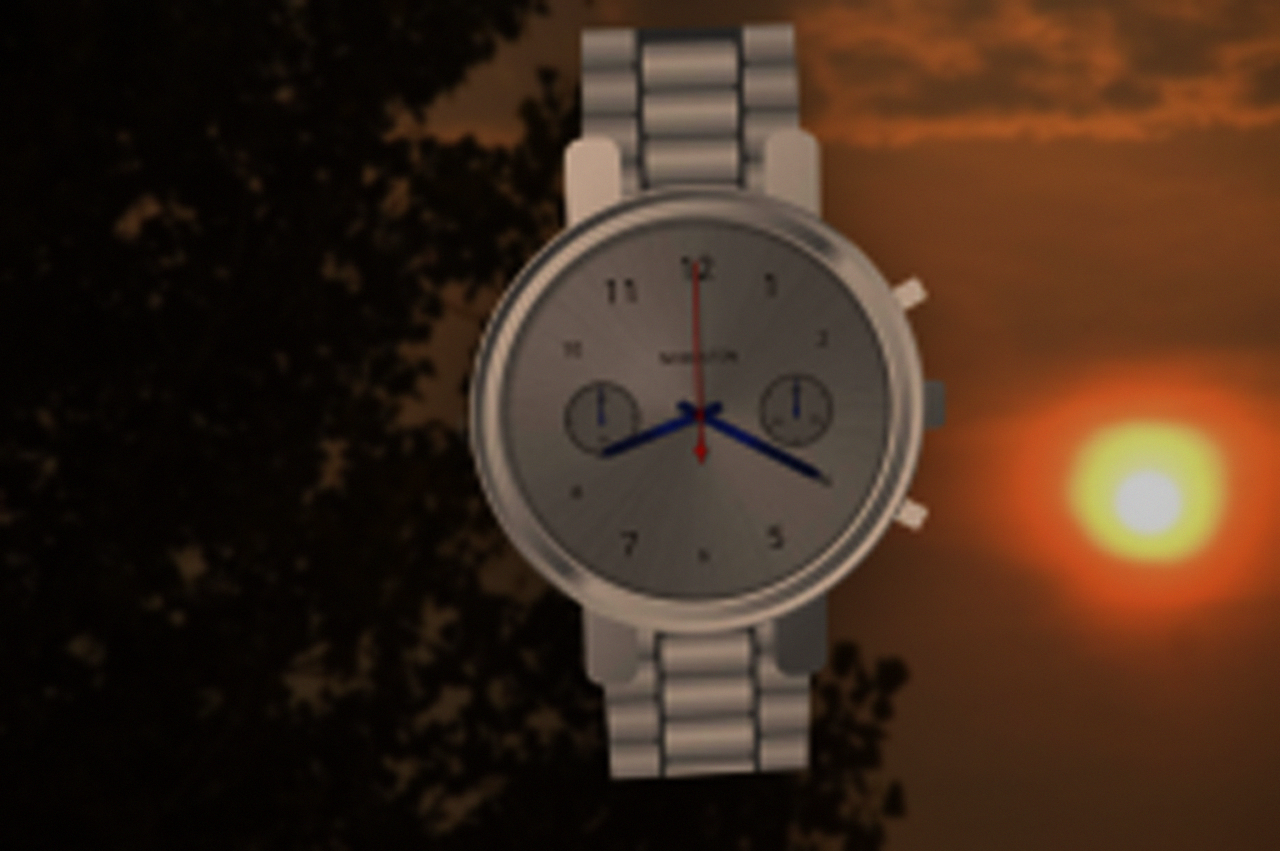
8:20
